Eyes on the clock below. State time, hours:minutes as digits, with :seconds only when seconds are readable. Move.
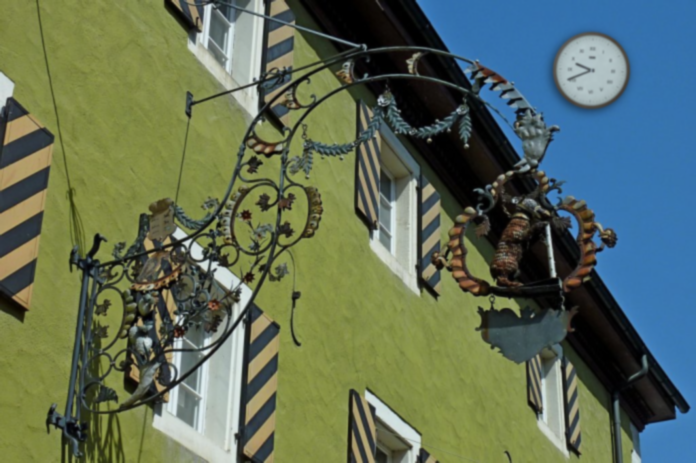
9:41
